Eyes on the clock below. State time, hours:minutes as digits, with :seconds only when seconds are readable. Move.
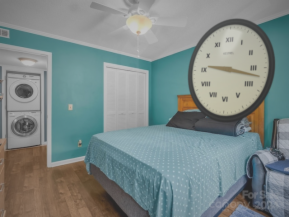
9:17
